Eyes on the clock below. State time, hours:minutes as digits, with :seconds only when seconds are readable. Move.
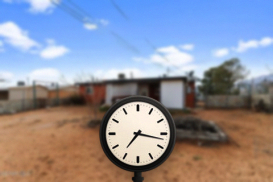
7:17
